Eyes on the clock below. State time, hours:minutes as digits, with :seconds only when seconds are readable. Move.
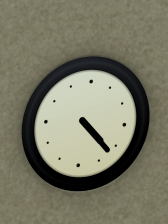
4:22
